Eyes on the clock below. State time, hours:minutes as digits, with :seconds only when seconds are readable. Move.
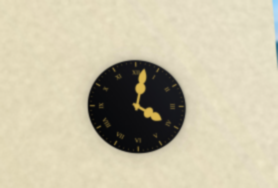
4:02
